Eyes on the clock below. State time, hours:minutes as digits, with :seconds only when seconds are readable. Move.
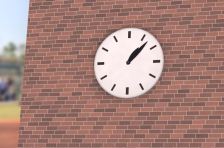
1:07
